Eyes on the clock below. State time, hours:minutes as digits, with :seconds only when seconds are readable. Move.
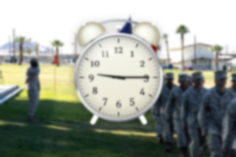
9:15
